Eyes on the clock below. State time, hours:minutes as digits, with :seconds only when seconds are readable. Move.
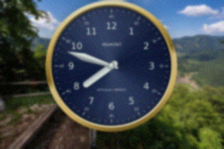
7:48
